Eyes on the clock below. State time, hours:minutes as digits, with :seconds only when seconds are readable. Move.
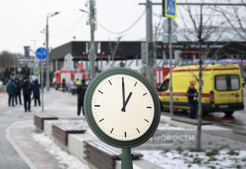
1:00
